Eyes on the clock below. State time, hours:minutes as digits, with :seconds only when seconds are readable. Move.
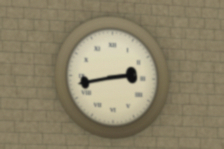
2:43
